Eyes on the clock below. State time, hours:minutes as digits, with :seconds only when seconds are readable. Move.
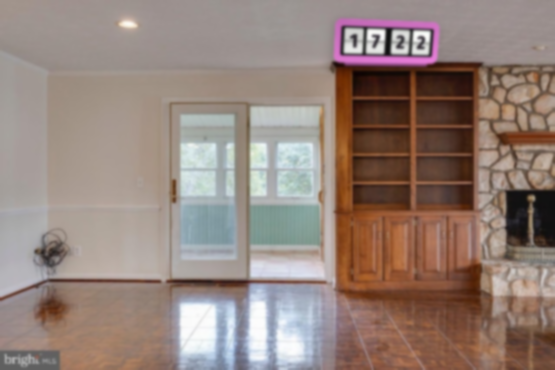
17:22
